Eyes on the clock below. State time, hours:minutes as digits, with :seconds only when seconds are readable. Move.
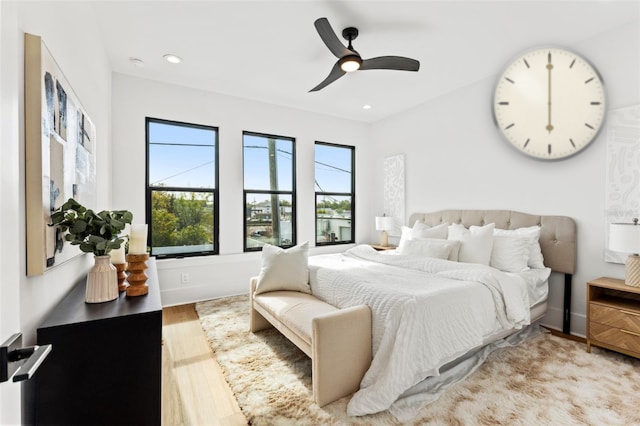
6:00
